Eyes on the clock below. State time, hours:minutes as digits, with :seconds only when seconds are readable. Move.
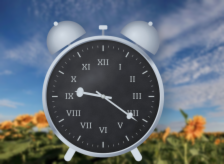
9:21
